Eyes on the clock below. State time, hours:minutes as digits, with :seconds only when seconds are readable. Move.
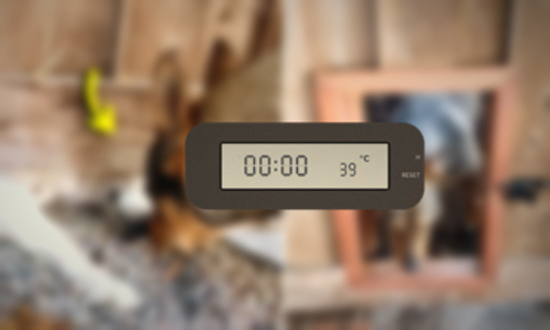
0:00
